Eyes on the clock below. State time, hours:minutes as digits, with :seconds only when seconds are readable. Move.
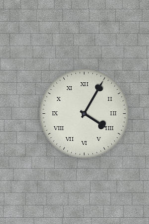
4:05
